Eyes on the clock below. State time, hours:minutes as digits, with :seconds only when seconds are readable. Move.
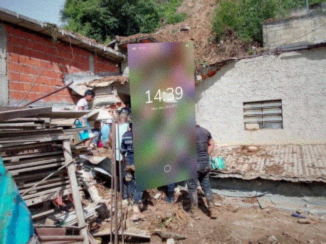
14:39
